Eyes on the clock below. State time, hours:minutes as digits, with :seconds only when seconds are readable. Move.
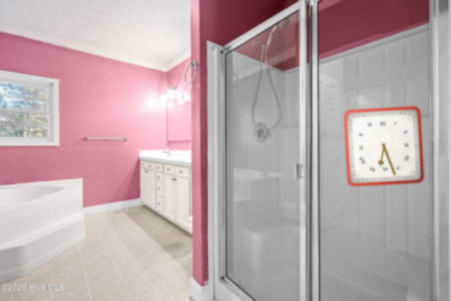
6:27
